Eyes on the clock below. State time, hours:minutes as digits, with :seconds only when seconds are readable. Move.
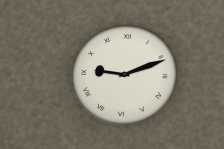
9:11
